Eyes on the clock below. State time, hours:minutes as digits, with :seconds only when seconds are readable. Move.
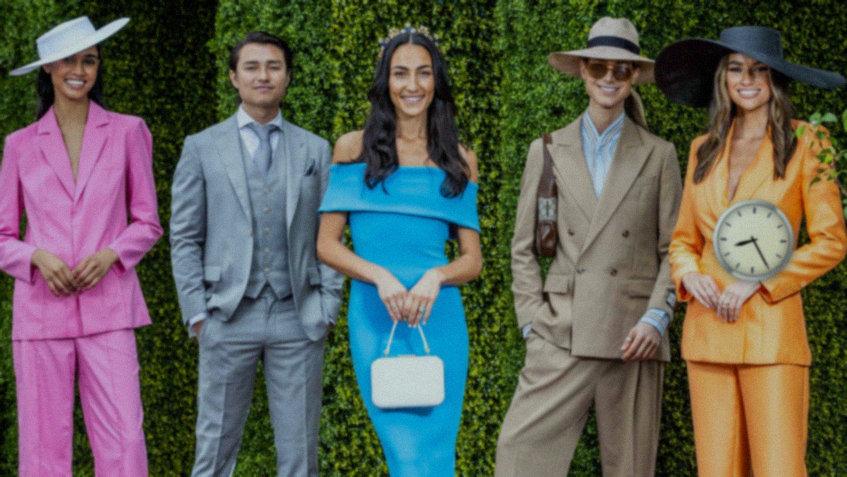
8:25
